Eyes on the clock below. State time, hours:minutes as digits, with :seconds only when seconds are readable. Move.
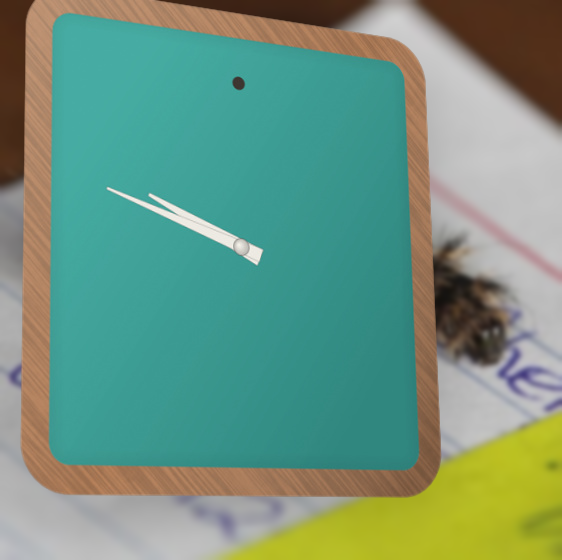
9:48
